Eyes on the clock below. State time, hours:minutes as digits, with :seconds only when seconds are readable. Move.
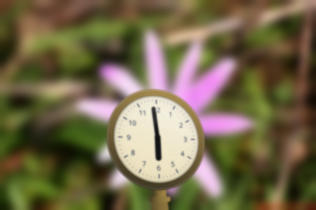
5:59
